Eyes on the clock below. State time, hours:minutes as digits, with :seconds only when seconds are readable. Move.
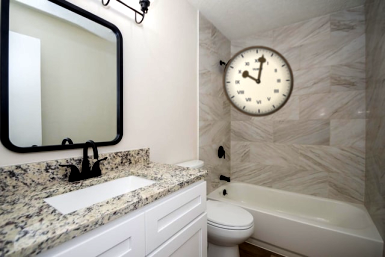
10:02
